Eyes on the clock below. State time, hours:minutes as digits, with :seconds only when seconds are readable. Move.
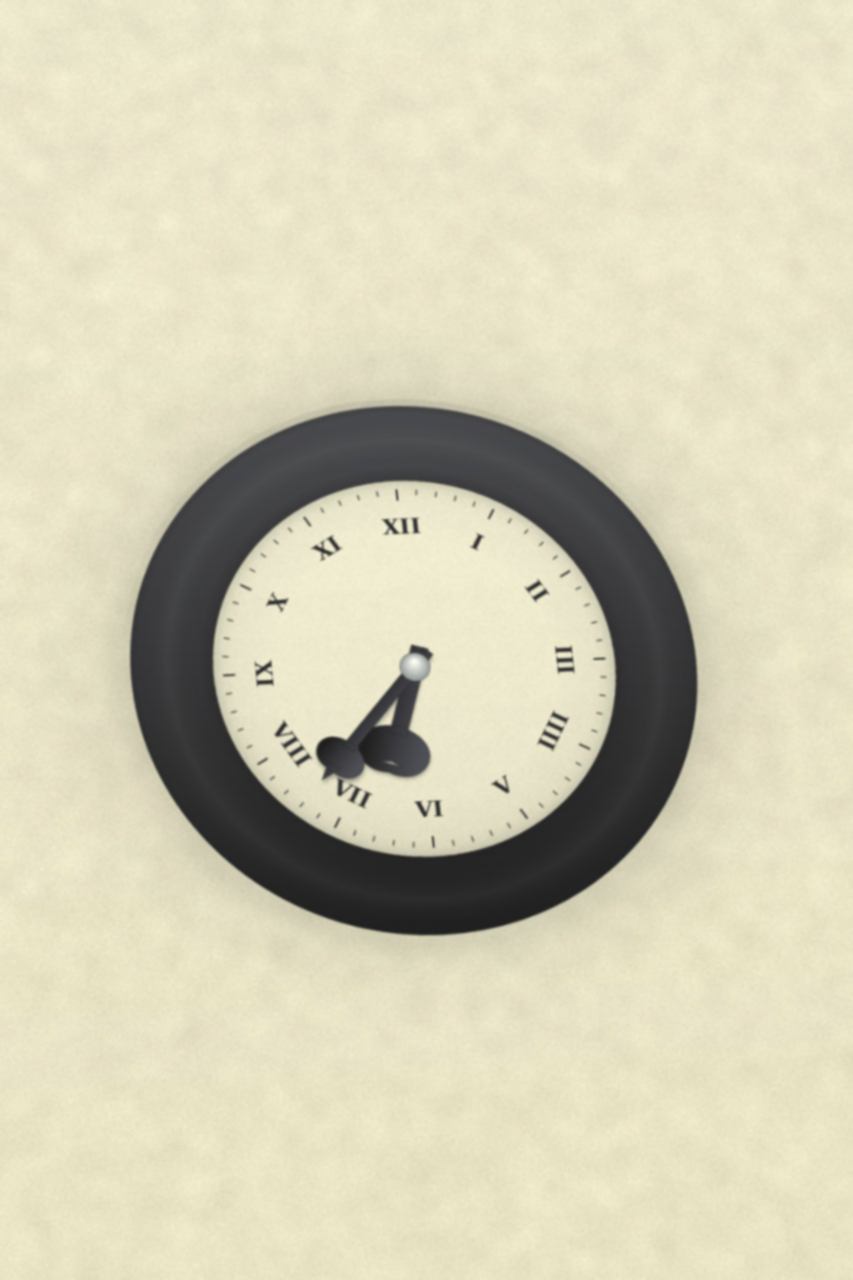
6:37
